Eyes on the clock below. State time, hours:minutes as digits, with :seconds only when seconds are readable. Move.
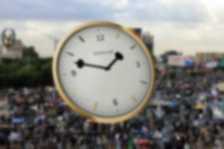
1:48
